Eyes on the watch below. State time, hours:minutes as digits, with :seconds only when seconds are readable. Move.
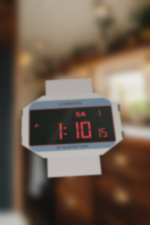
1:10
